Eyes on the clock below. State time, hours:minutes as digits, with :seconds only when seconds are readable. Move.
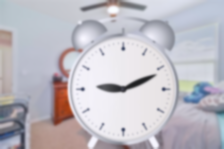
9:11
